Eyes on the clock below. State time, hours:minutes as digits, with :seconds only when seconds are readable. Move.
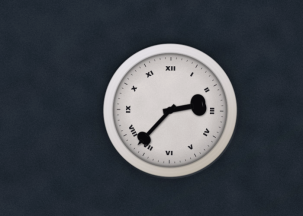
2:37
